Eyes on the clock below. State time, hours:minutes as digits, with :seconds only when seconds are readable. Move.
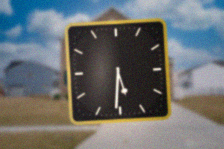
5:31
